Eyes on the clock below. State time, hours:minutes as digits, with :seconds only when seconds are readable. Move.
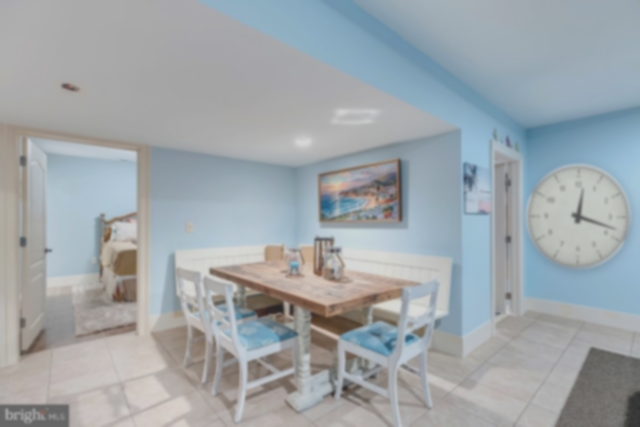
12:18
